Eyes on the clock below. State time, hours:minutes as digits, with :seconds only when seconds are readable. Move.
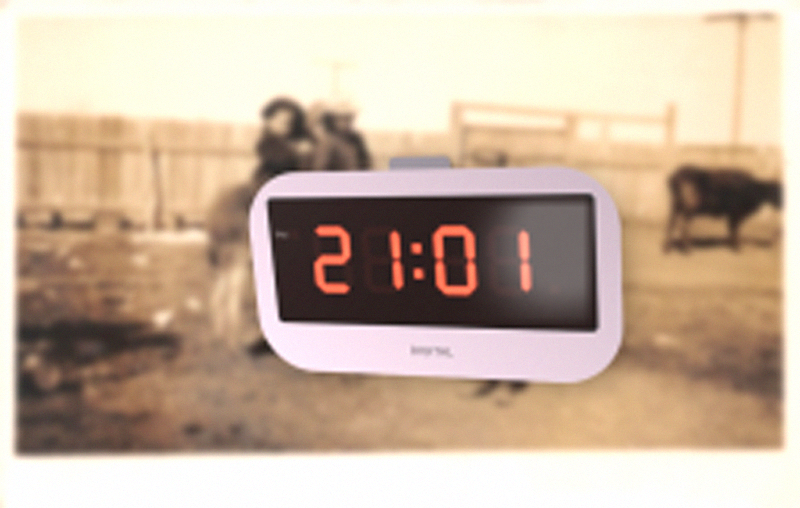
21:01
